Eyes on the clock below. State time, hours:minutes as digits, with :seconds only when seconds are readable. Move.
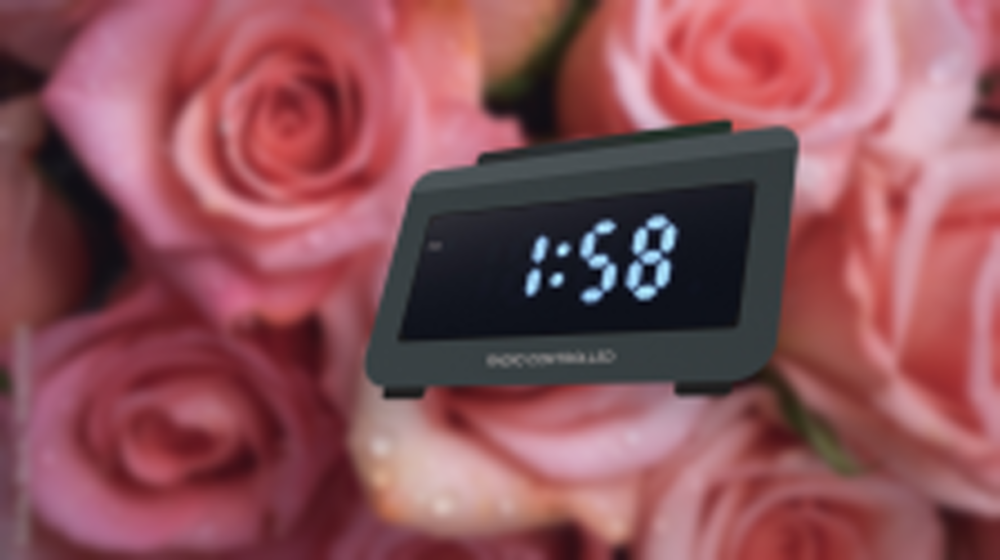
1:58
